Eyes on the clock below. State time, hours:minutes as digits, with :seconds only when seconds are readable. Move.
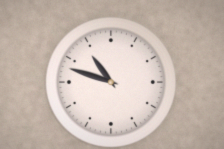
10:48
